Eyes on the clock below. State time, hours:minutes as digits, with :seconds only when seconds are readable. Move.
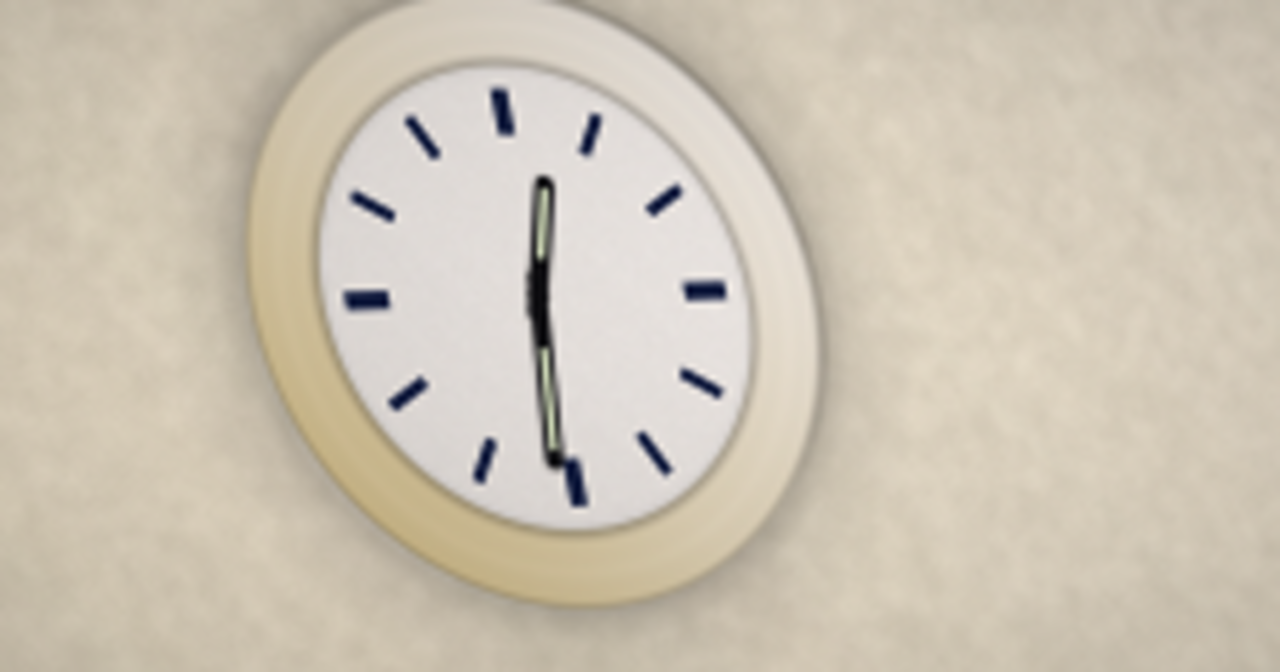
12:31
